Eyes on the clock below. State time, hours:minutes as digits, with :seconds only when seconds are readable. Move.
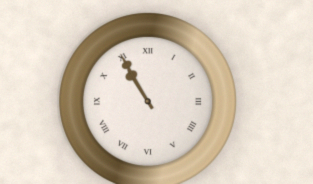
10:55
